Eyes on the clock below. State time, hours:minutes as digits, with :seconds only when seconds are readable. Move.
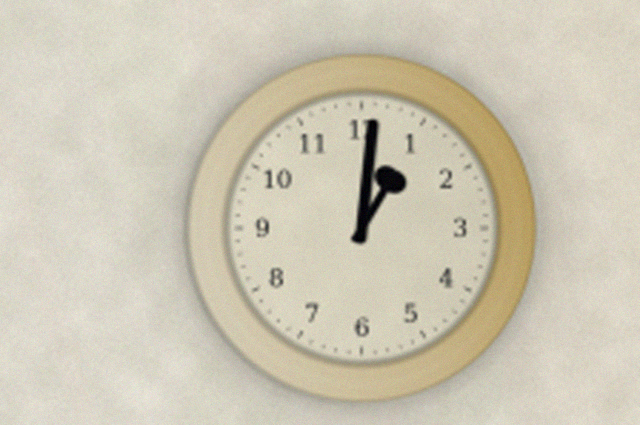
1:01
